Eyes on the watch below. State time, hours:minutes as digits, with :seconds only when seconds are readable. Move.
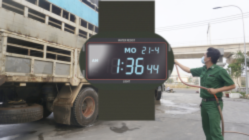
1:36:44
